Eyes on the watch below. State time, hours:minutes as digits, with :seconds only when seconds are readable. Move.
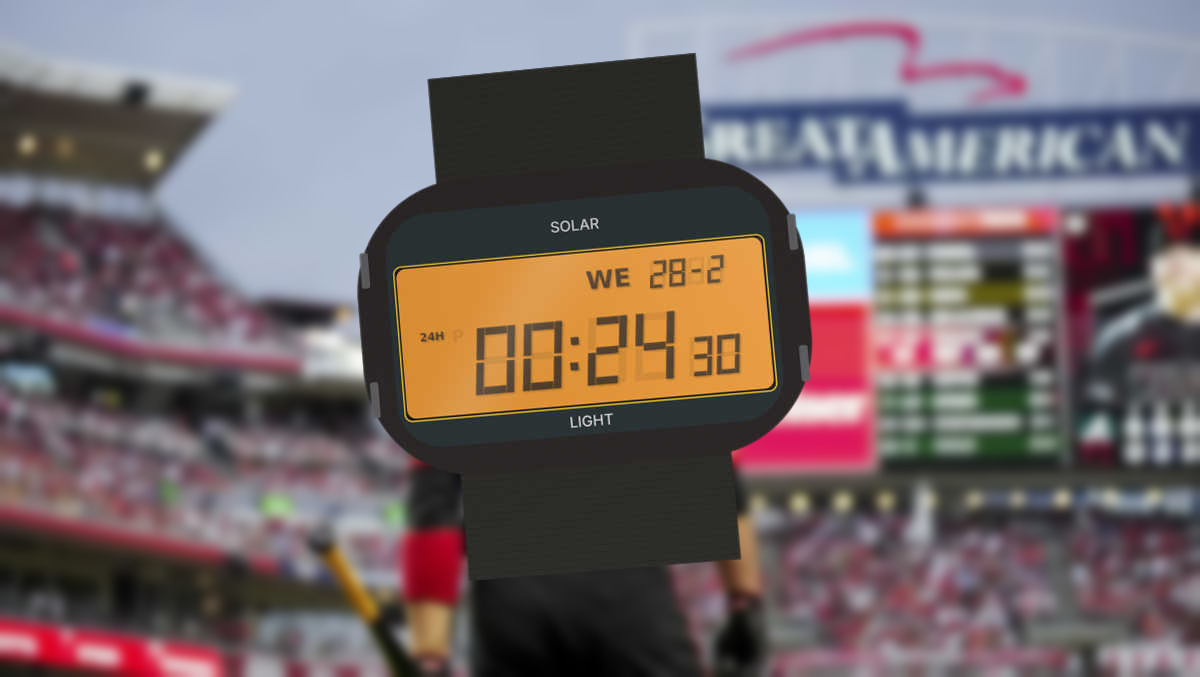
0:24:30
